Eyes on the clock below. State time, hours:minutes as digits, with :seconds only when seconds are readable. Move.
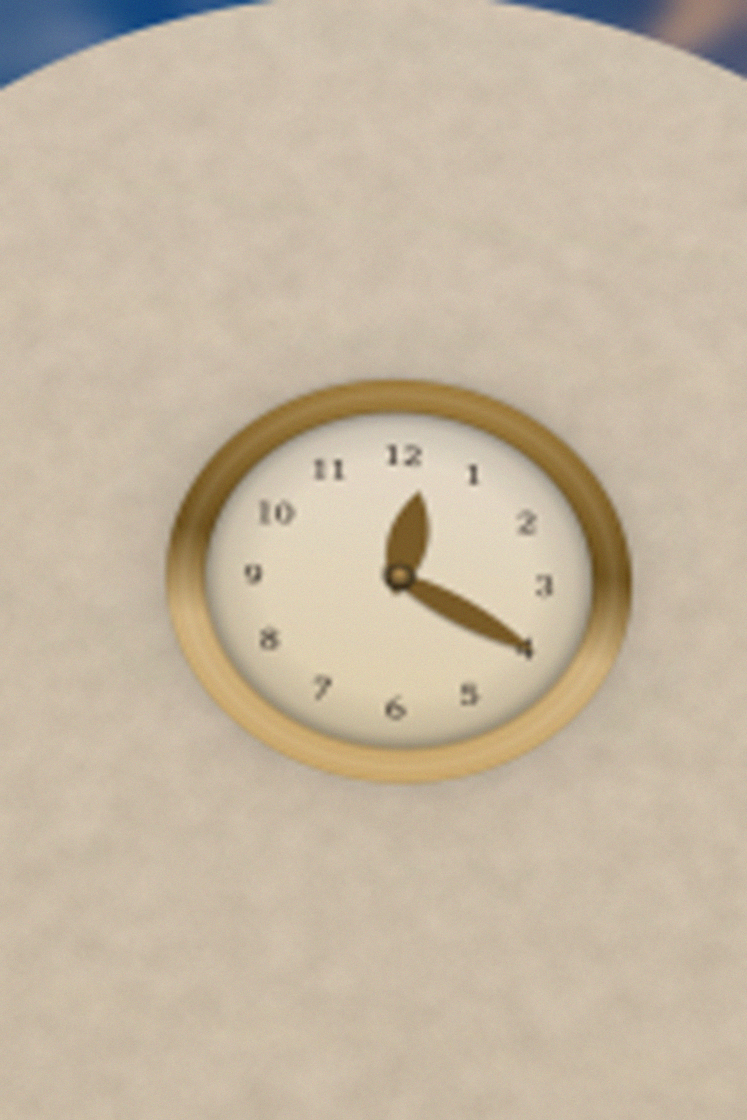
12:20
